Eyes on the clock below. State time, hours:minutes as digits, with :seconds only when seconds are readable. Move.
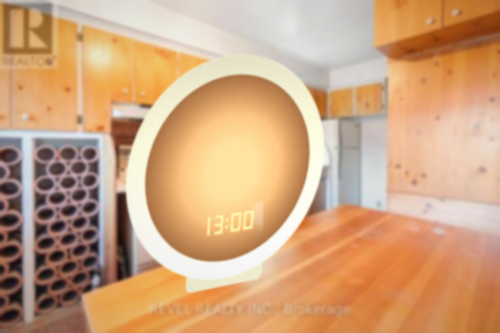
13:00
